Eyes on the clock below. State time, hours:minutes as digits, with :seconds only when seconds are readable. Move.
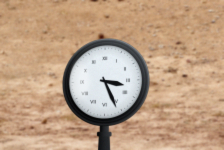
3:26
